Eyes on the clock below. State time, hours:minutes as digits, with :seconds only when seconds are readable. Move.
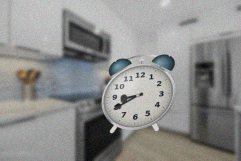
8:40
